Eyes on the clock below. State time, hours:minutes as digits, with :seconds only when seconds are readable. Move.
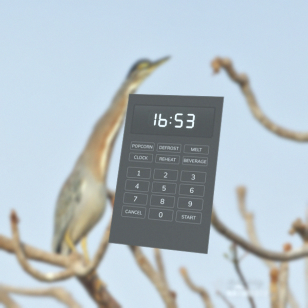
16:53
